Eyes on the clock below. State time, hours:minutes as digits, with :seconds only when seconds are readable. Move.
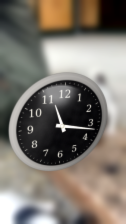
11:17
